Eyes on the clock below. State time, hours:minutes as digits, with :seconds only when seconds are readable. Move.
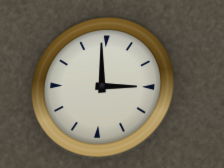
2:59
